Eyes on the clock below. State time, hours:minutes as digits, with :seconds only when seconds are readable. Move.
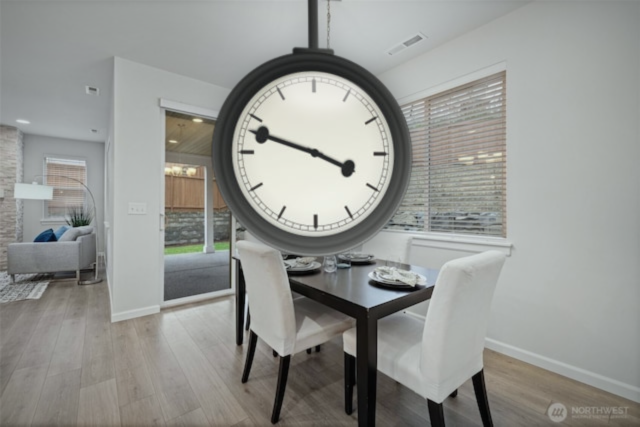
3:48
